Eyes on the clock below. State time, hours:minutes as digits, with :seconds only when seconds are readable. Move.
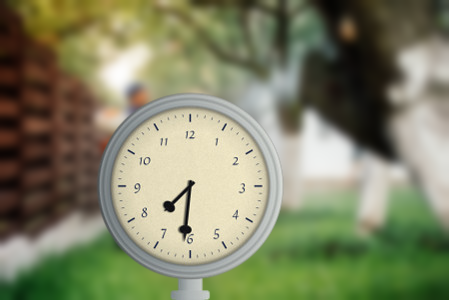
7:31
